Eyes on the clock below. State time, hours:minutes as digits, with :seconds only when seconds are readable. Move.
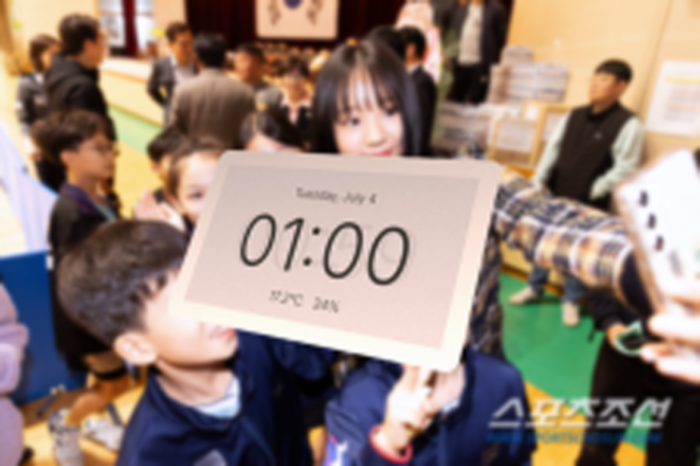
1:00
